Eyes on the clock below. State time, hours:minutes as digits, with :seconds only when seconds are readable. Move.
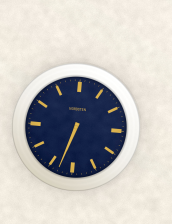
6:33
